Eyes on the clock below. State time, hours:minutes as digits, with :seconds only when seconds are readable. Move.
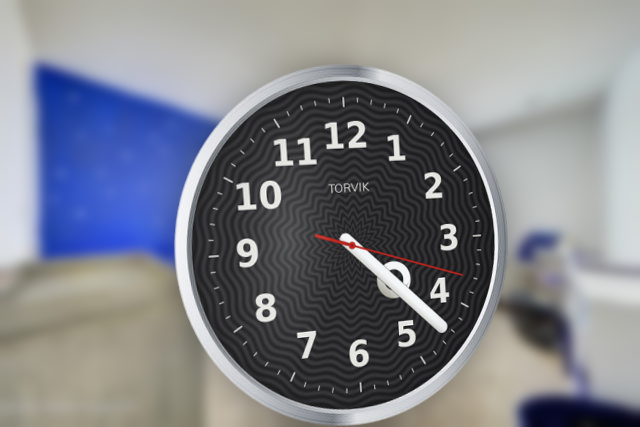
4:22:18
